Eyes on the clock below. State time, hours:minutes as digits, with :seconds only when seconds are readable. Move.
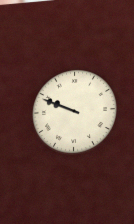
9:49
